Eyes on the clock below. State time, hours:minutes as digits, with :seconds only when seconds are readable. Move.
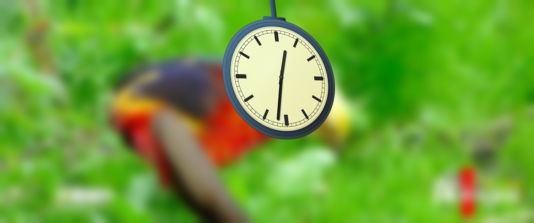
12:32
